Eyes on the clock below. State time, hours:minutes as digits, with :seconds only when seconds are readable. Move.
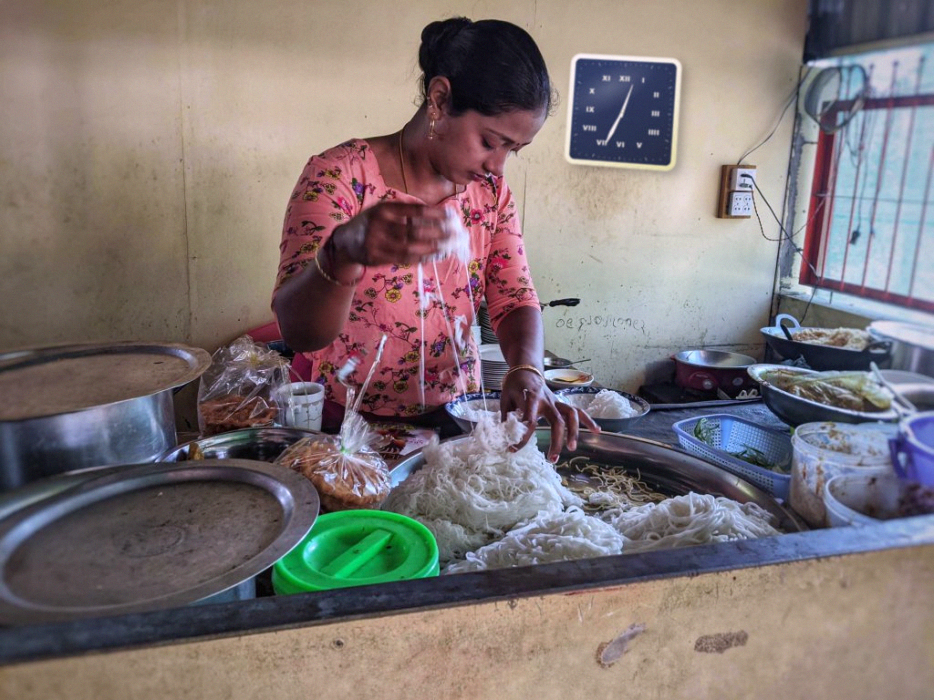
12:34
